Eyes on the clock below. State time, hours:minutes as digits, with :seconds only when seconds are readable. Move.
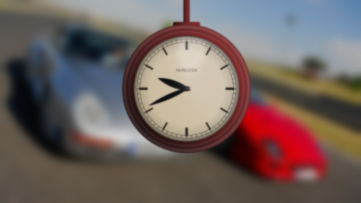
9:41
